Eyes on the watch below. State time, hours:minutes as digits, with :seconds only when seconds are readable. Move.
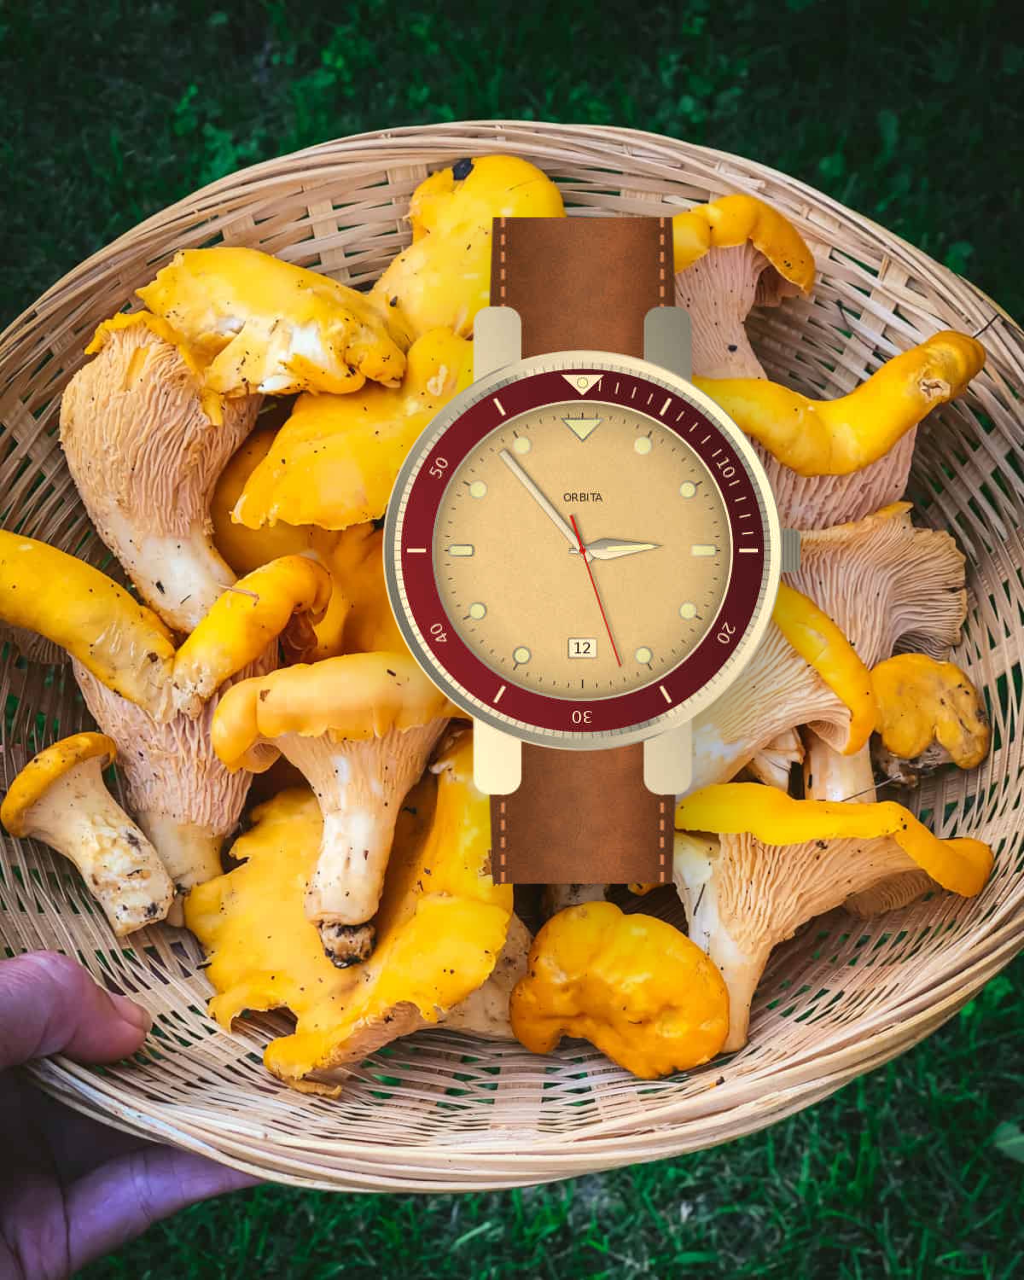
2:53:27
